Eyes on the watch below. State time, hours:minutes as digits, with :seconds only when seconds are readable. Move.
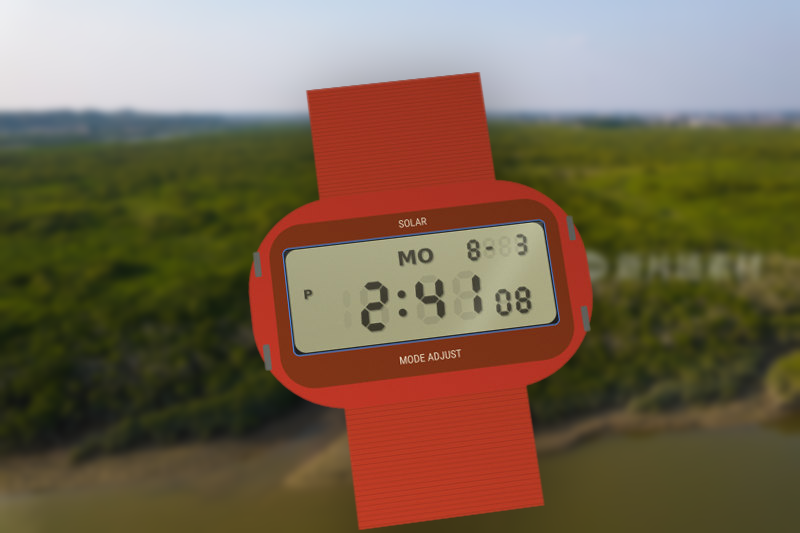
2:41:08
